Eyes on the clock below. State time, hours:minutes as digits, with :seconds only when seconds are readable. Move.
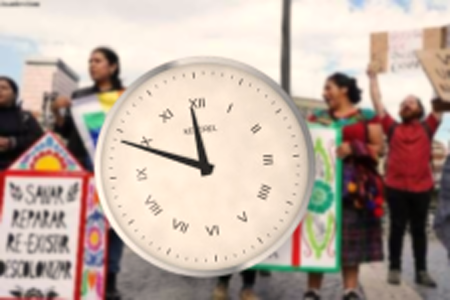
11:49
